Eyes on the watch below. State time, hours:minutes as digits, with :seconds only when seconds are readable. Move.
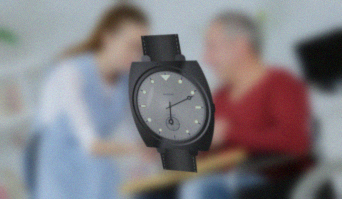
6:11
